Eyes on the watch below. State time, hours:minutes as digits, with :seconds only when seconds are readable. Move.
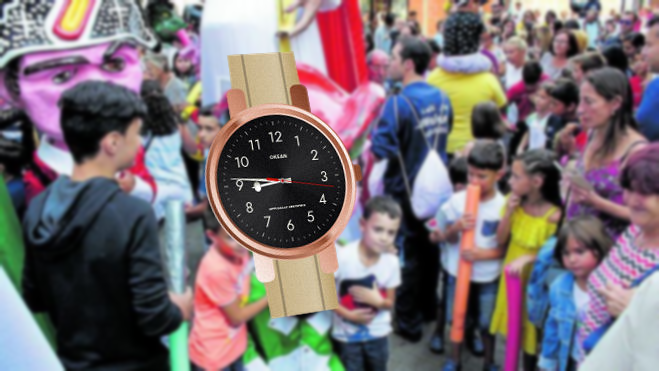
8:46:17
